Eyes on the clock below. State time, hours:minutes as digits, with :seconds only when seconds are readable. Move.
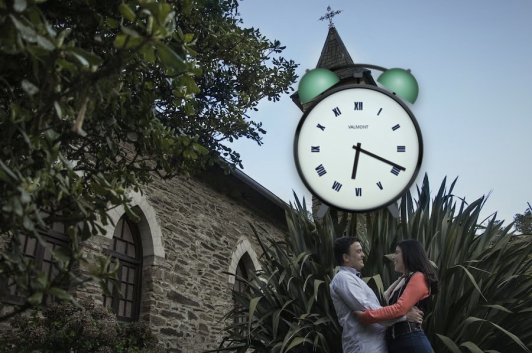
6:19
